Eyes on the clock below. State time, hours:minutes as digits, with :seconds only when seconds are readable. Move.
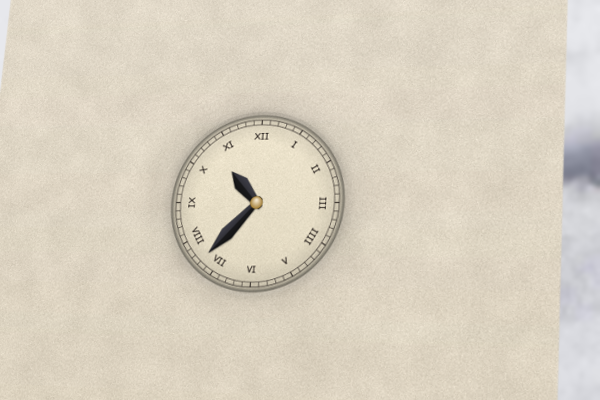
10:37
